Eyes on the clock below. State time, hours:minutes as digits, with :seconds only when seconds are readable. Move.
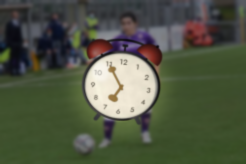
6:55
